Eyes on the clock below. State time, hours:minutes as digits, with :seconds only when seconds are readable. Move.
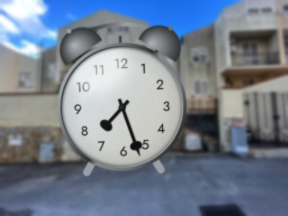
7:27
